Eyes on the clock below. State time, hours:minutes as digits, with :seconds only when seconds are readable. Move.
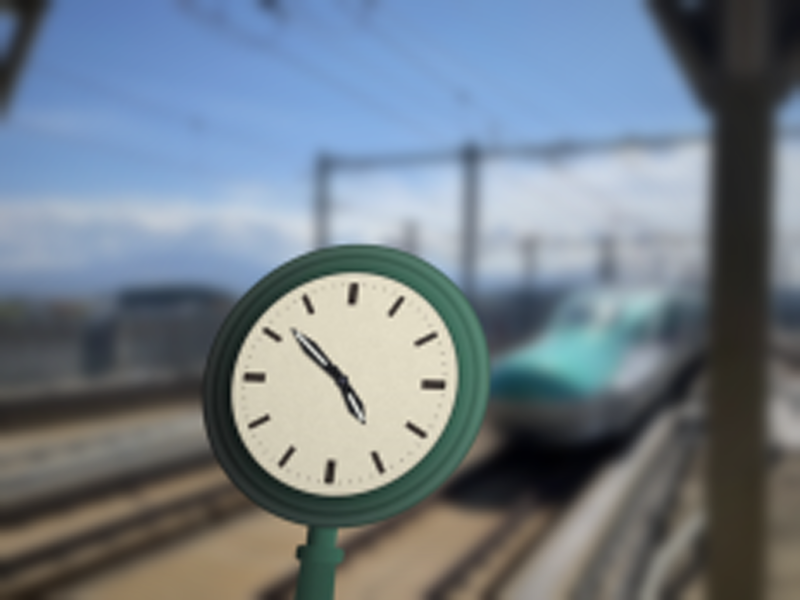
4:52
